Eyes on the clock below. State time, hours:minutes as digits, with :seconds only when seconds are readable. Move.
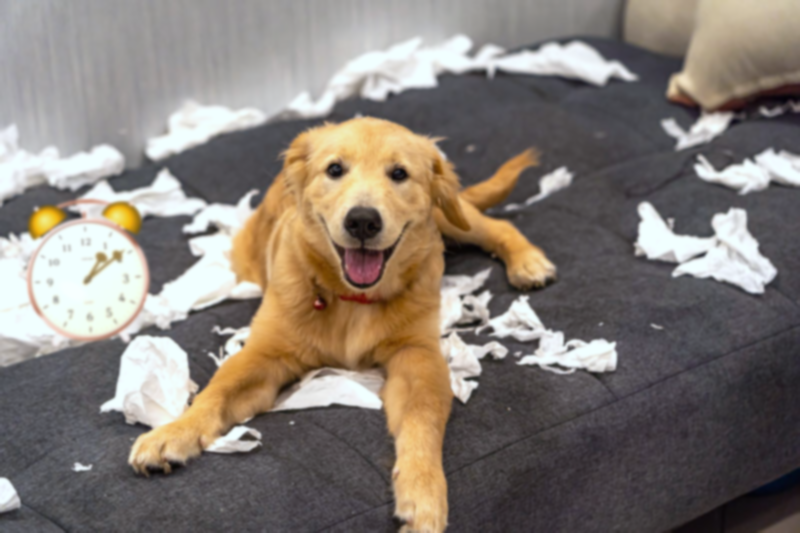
1:09
